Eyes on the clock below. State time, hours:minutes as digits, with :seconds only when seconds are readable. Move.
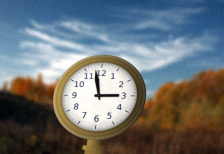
2:58
